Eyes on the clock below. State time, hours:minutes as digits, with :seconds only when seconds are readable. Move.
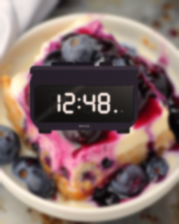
12:48
